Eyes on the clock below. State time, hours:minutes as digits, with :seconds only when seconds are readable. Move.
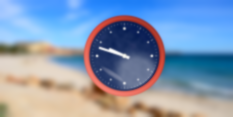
9:48
